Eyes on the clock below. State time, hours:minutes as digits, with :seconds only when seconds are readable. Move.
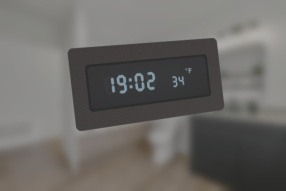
19:02
